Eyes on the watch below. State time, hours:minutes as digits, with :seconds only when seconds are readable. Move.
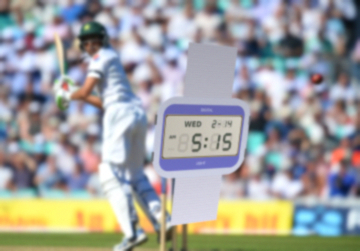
5:15
